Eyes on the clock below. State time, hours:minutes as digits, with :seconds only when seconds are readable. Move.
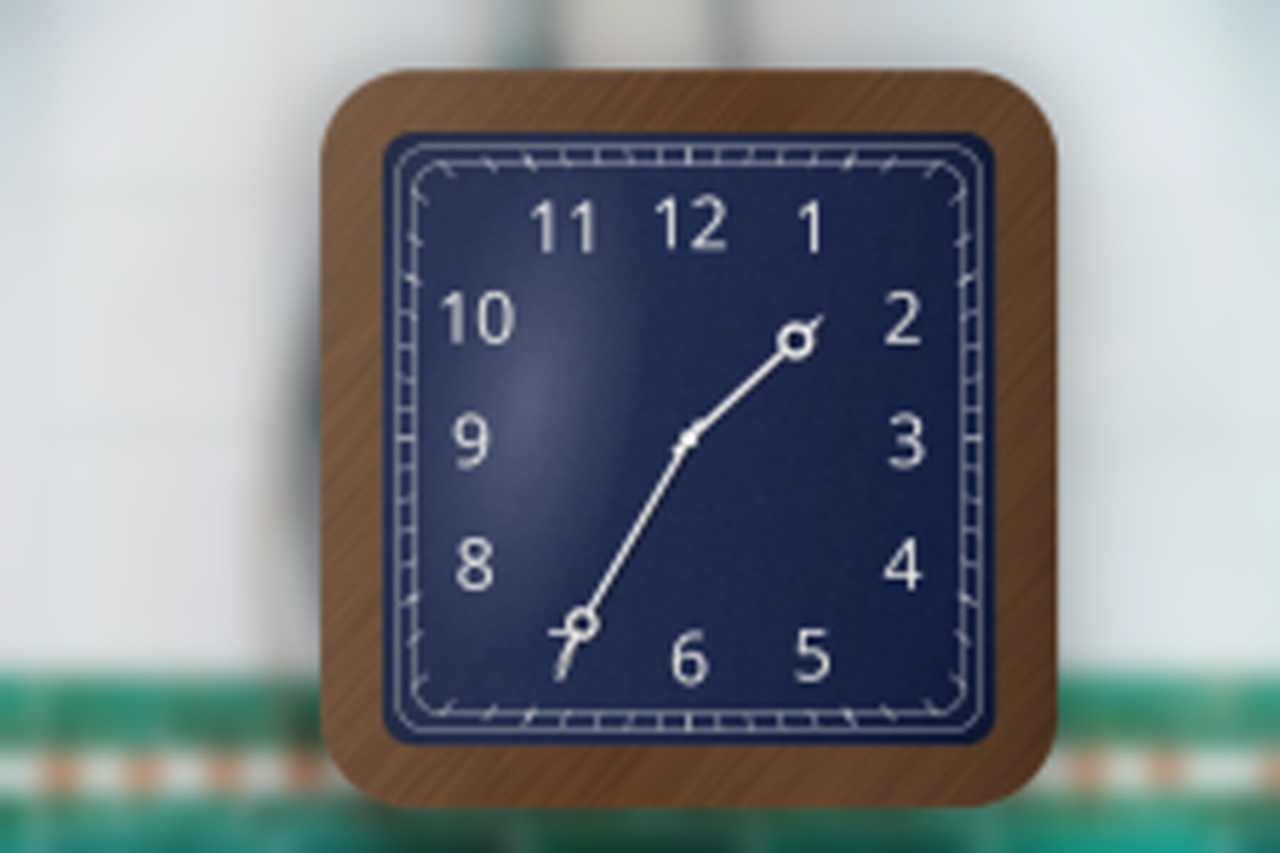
1:35
